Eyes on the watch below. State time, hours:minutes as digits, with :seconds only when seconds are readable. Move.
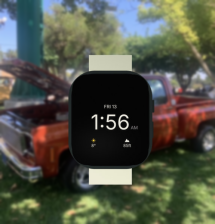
1:56
